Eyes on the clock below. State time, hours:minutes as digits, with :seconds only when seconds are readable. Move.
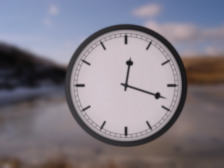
12:18
